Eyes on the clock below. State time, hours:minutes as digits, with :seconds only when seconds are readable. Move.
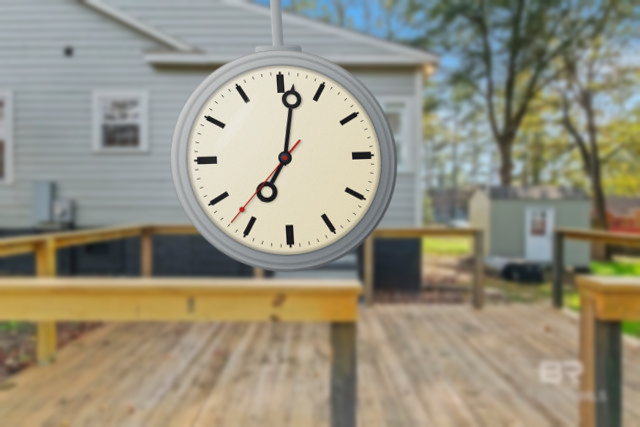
7:01:37
